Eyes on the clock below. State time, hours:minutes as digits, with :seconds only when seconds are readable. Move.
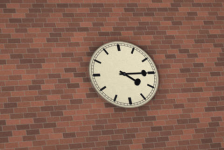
4:15
